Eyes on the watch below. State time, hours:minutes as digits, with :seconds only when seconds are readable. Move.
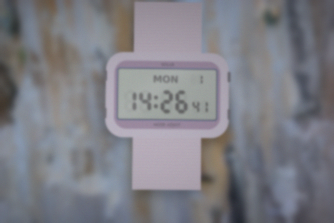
14:26:41
